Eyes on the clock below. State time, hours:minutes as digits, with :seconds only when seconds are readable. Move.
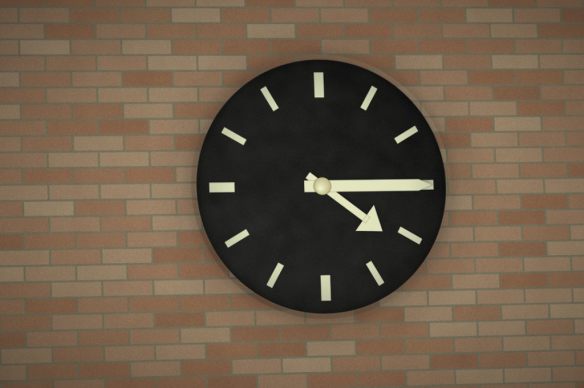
4:15
